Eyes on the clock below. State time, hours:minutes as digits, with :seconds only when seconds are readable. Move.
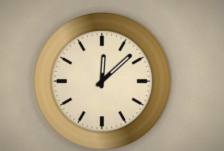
12:08
